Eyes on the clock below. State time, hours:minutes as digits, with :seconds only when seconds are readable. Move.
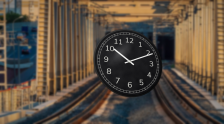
10:11
